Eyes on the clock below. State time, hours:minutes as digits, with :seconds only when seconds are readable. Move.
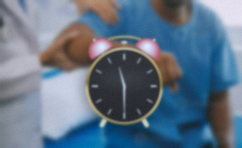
11:30
